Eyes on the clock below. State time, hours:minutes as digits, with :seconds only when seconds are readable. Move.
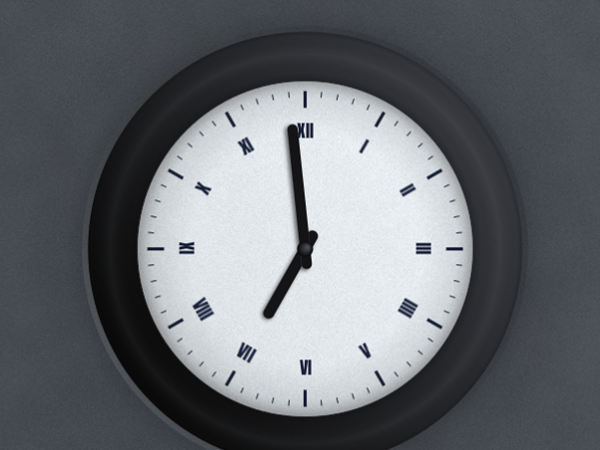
6:59
